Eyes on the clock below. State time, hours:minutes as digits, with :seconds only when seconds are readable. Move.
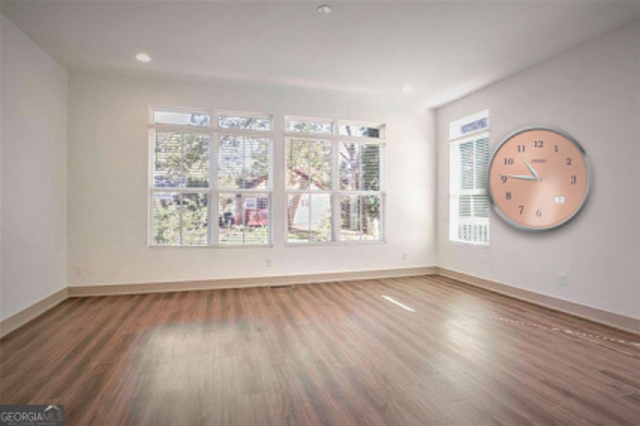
10:46
